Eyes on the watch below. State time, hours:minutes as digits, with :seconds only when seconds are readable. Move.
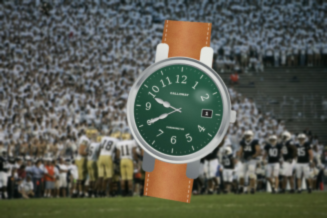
9:40
